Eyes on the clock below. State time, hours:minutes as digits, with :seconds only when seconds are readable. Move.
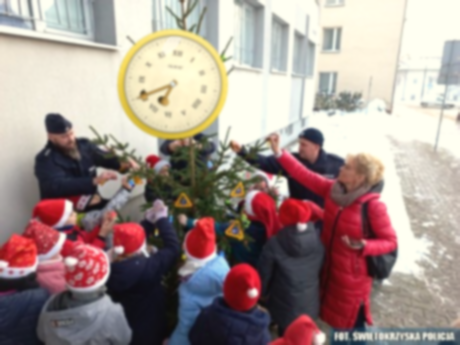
6:40
